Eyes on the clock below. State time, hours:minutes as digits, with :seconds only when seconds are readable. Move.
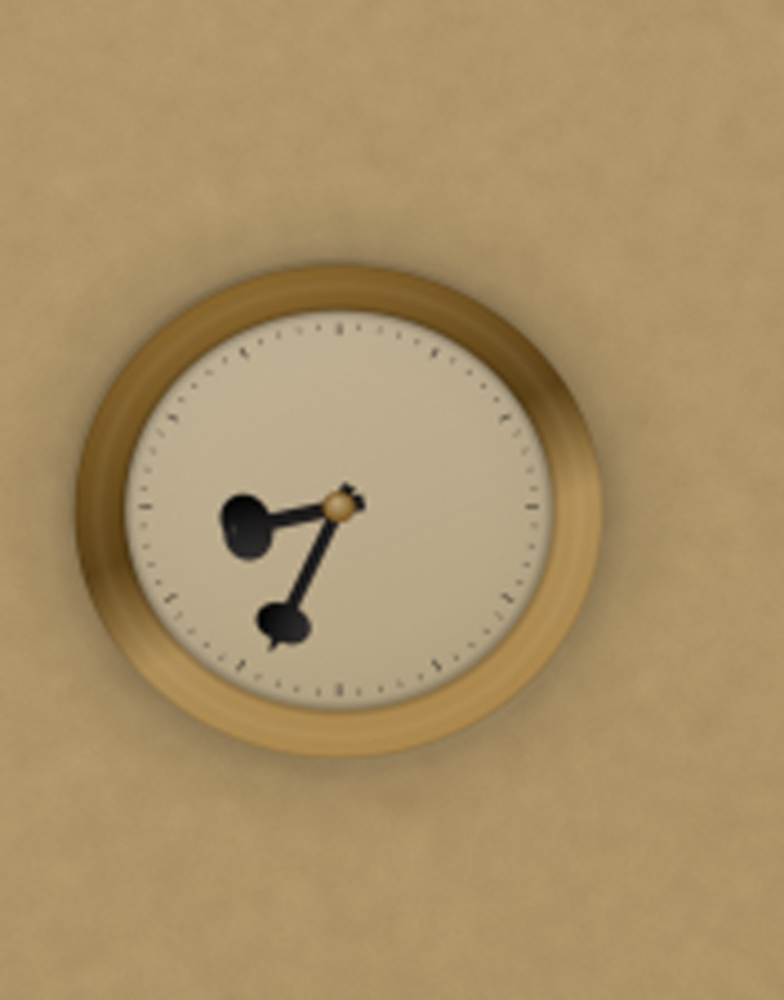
8:34
